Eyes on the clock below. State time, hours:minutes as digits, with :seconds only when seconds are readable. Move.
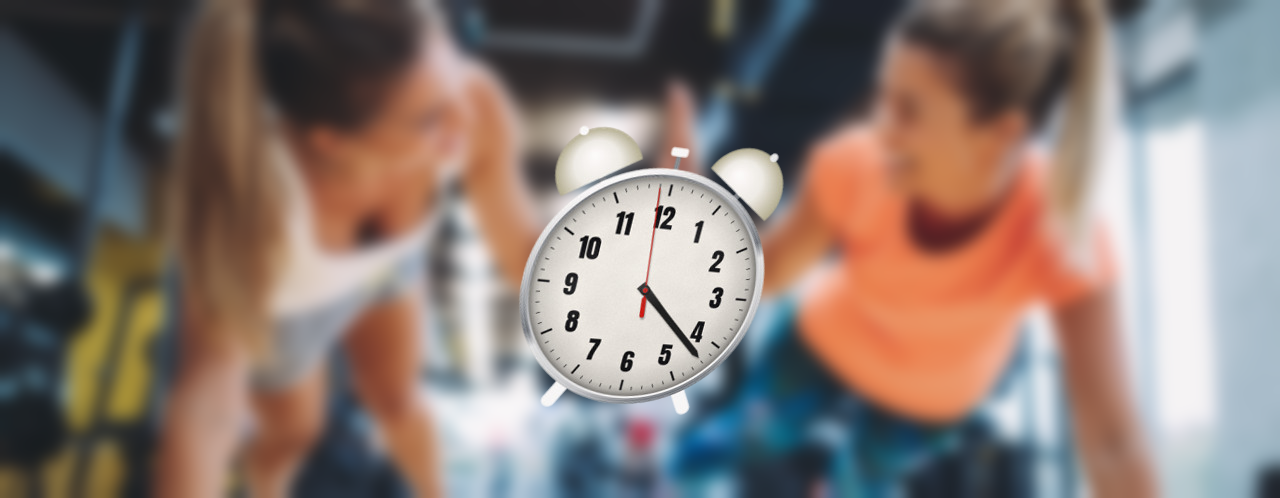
4:21:59
